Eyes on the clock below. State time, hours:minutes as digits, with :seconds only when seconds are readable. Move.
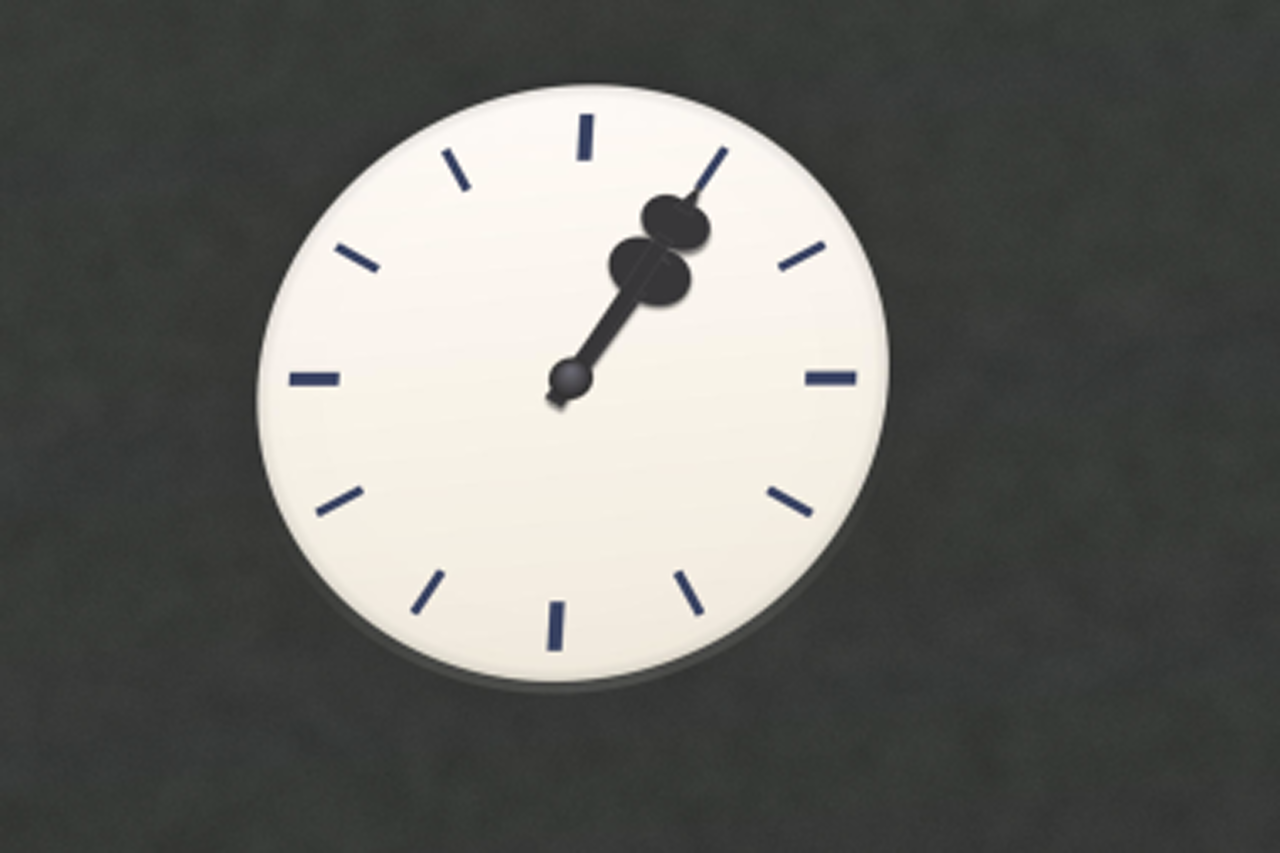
1:05
